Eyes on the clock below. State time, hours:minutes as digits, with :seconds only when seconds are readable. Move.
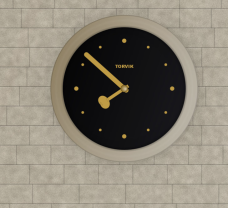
7:52
